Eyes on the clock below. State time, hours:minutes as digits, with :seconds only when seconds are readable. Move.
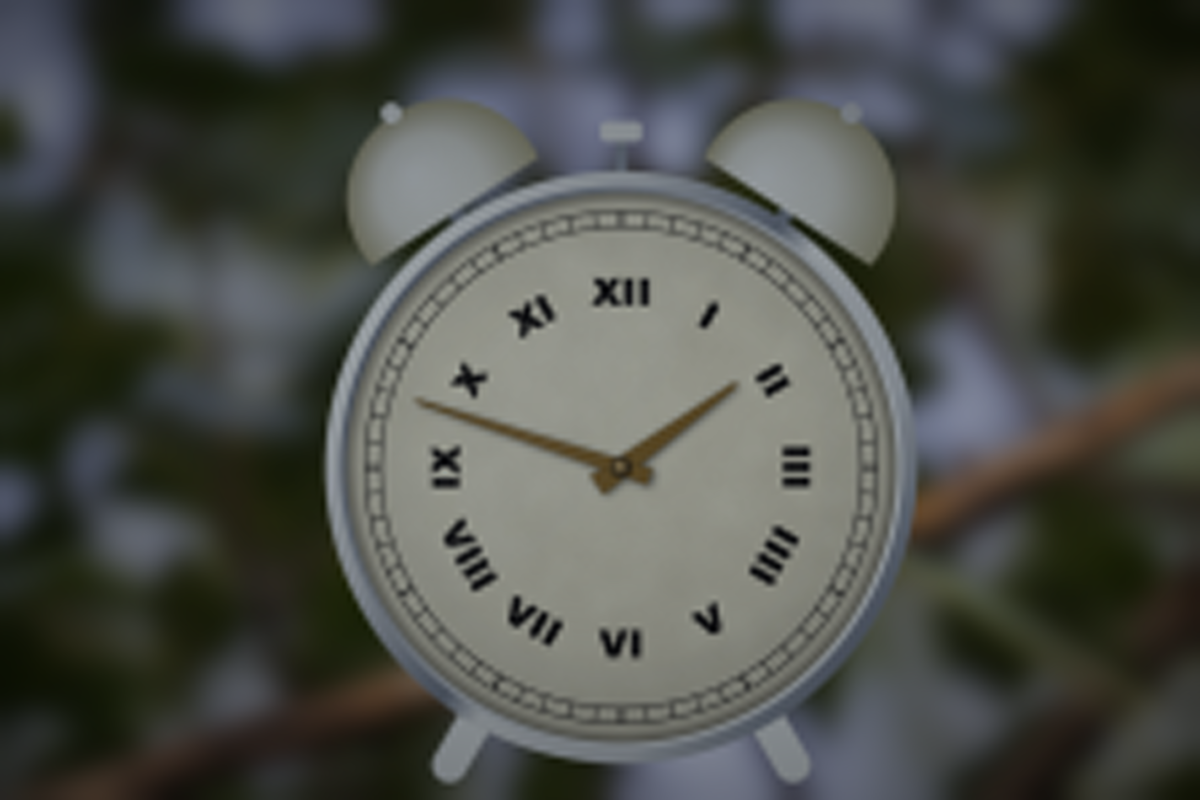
1:48
